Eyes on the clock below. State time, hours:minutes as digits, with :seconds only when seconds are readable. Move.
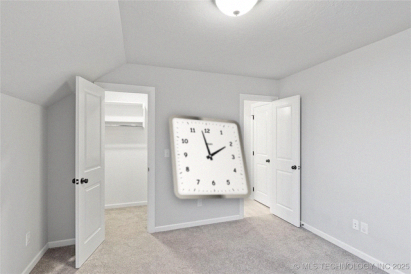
1:58
